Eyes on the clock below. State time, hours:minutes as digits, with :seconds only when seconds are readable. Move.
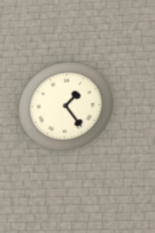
1:24
